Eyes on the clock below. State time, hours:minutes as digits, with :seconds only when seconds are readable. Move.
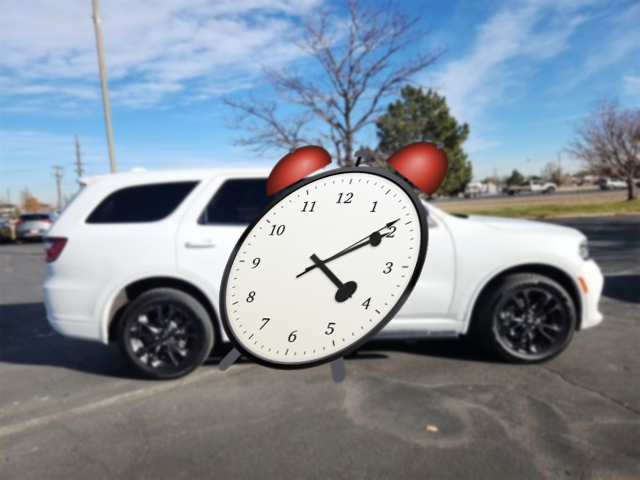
4:10:09
